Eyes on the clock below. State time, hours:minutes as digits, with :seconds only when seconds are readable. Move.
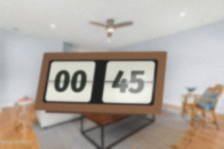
0:45
